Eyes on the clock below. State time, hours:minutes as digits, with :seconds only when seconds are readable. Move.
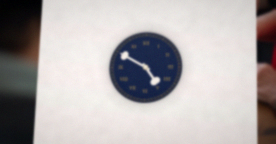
4:50
